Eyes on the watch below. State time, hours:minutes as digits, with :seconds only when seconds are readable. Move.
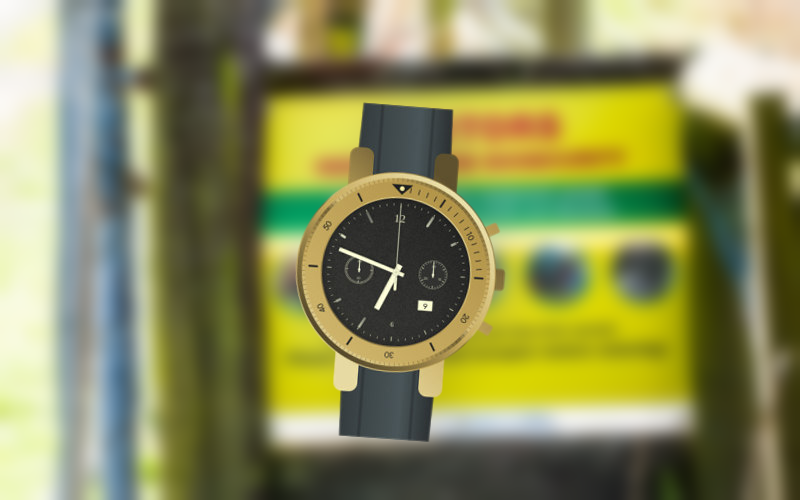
6:48
